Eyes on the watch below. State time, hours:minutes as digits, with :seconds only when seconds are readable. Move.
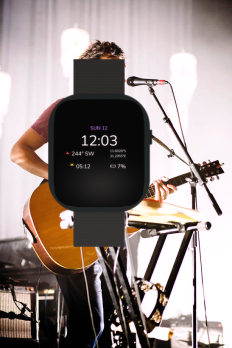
12:03
